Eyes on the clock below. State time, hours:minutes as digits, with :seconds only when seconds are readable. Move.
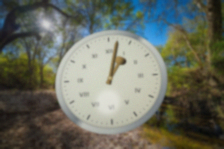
1:02
